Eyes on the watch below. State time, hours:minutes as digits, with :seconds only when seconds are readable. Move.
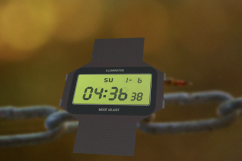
4:36:38
